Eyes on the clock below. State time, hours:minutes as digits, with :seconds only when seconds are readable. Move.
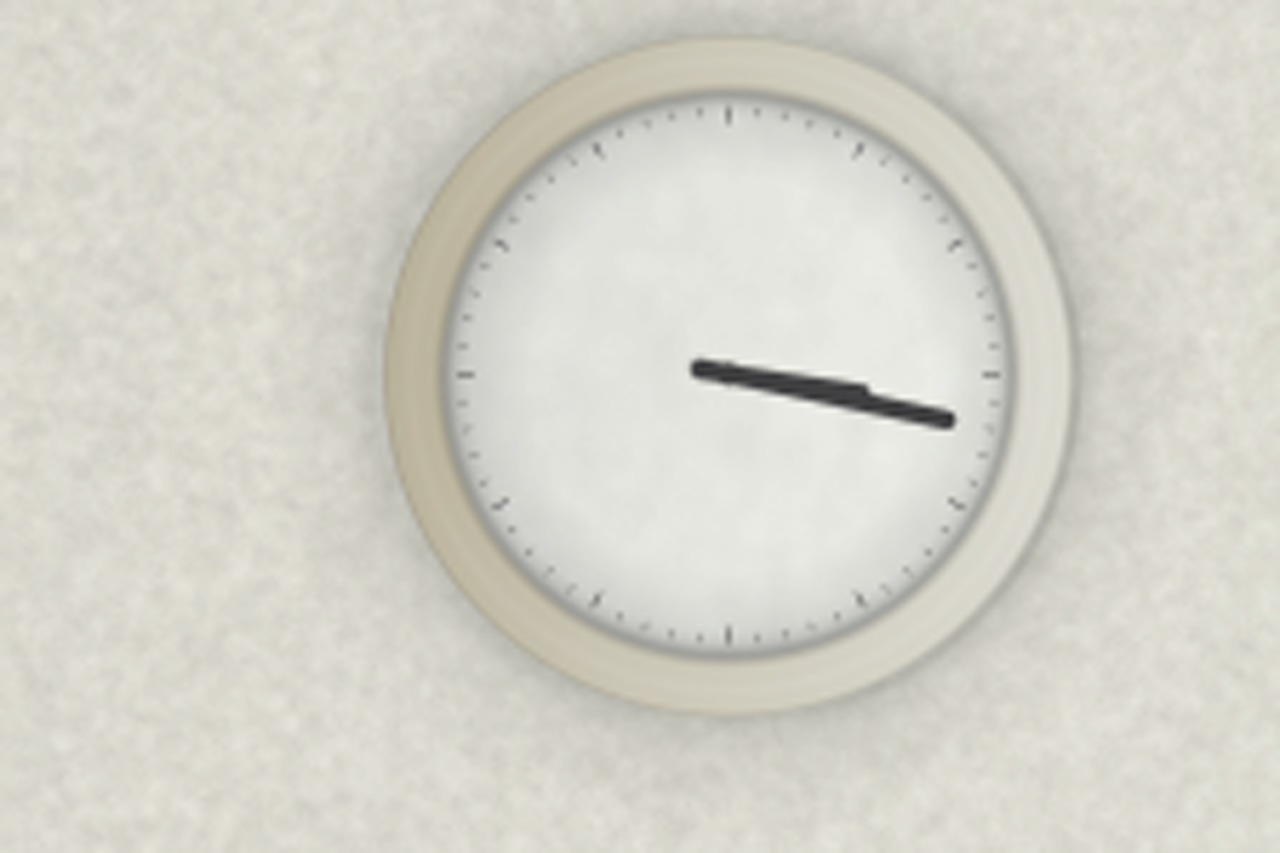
3:17
